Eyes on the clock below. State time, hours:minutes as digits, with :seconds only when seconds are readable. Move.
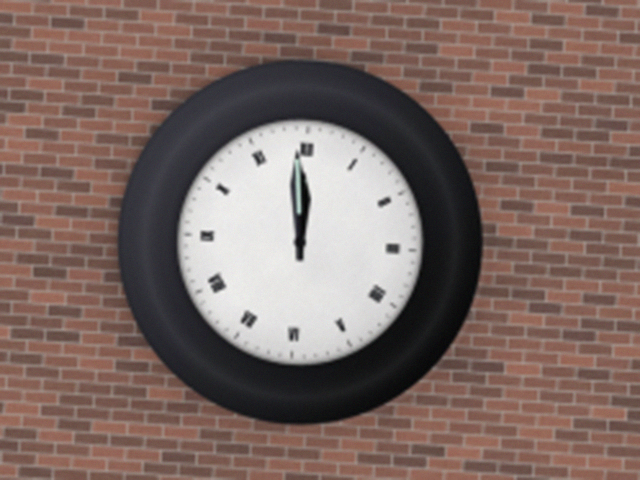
11:59
